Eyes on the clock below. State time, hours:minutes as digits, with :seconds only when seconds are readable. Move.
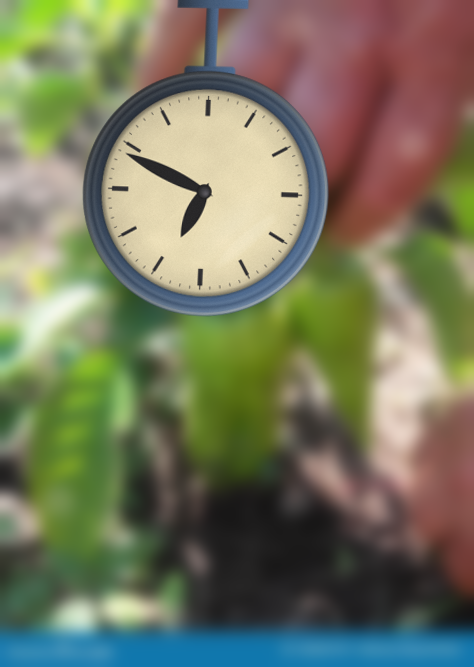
6:49
